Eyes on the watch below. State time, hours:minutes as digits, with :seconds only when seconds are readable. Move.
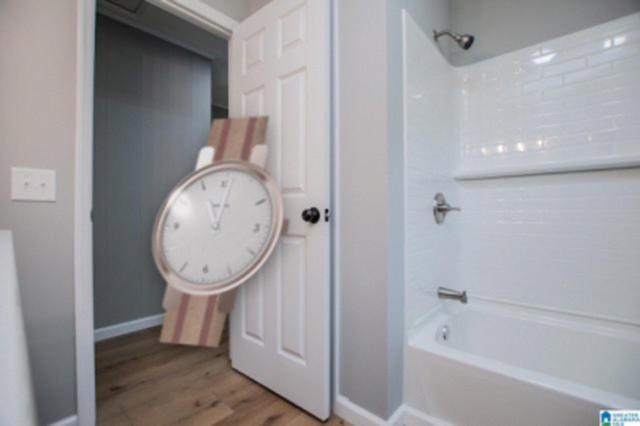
11:01
